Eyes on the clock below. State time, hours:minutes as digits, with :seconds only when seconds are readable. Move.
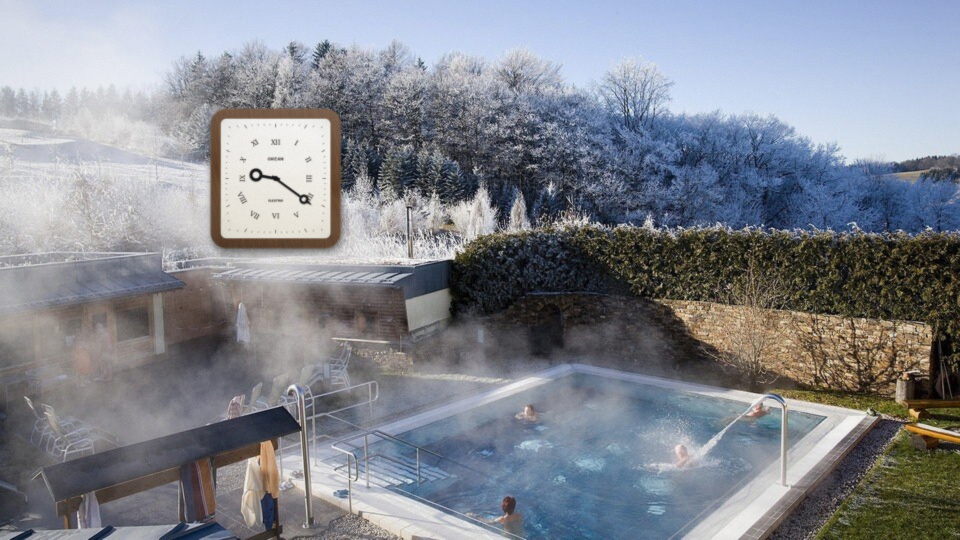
9:21
